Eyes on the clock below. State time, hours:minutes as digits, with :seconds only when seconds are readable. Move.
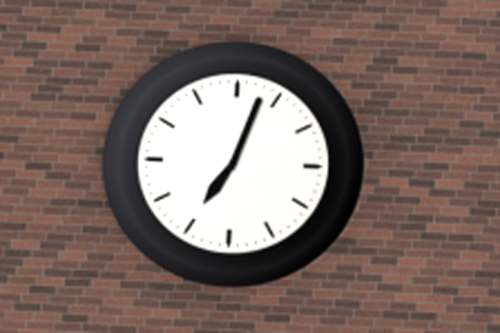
7:03
